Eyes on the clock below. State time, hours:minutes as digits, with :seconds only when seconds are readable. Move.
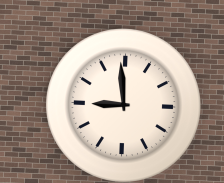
8:59
